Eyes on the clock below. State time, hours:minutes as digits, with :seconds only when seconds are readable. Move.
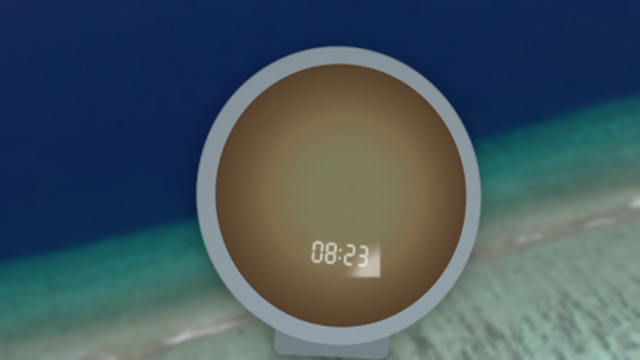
8:23
